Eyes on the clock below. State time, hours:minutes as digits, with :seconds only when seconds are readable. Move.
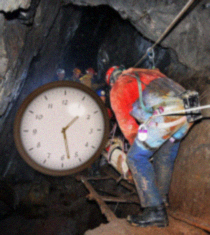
1:28
